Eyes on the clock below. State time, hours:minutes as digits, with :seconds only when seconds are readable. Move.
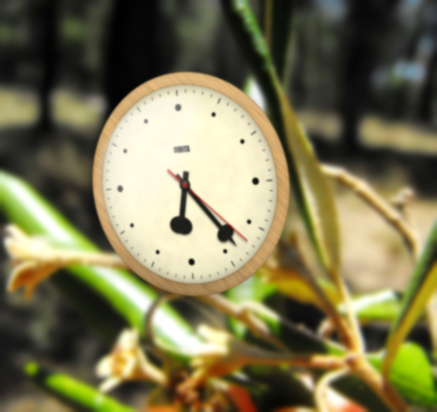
6:23:22
